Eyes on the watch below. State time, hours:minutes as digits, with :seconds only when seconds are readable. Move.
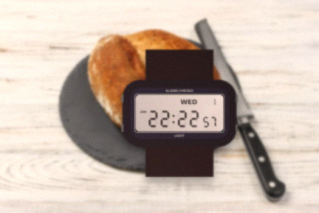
22:22:57
